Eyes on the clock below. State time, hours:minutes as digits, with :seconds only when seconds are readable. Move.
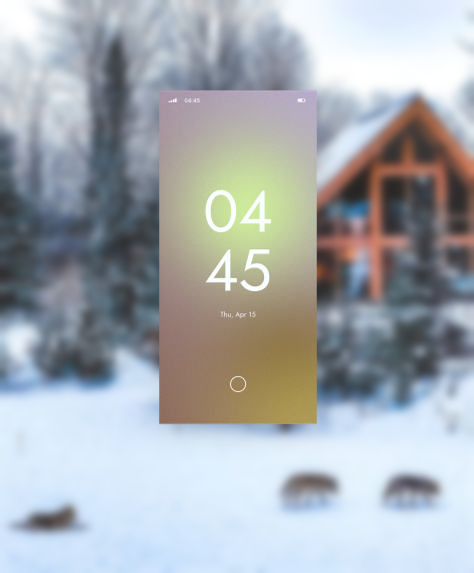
4:45
